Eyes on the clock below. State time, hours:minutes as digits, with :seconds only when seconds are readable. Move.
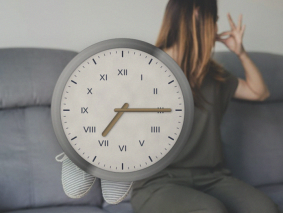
7:15
